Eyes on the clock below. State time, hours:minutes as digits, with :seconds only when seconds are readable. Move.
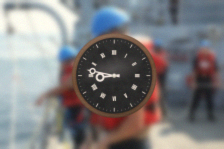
8:47
